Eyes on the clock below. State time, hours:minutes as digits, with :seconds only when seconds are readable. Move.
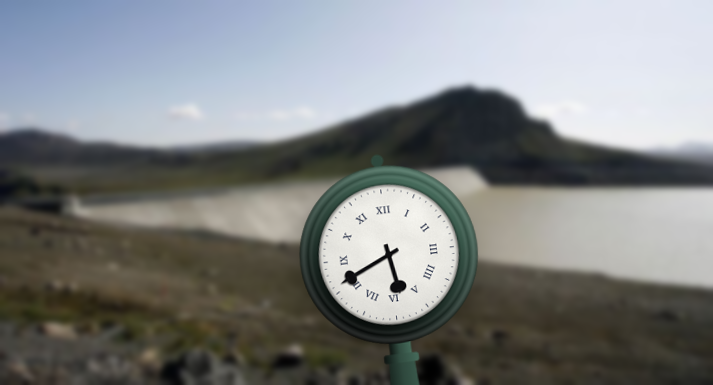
5:41
